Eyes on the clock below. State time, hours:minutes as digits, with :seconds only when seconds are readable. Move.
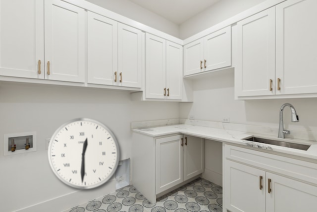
12:31
